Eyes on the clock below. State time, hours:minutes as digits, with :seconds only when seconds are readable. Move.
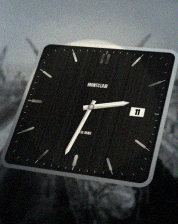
2:32
